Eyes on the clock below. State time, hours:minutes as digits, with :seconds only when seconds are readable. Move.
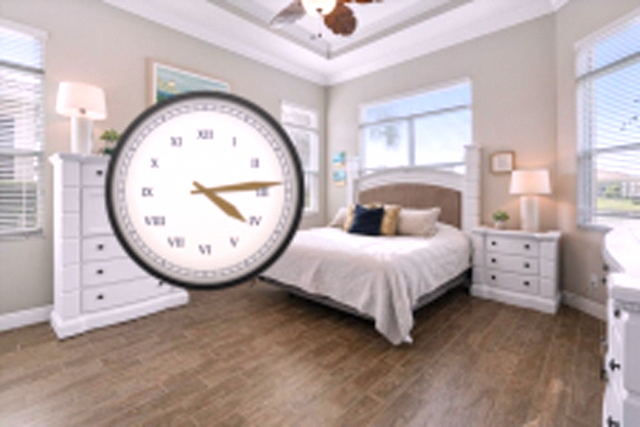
4:14
